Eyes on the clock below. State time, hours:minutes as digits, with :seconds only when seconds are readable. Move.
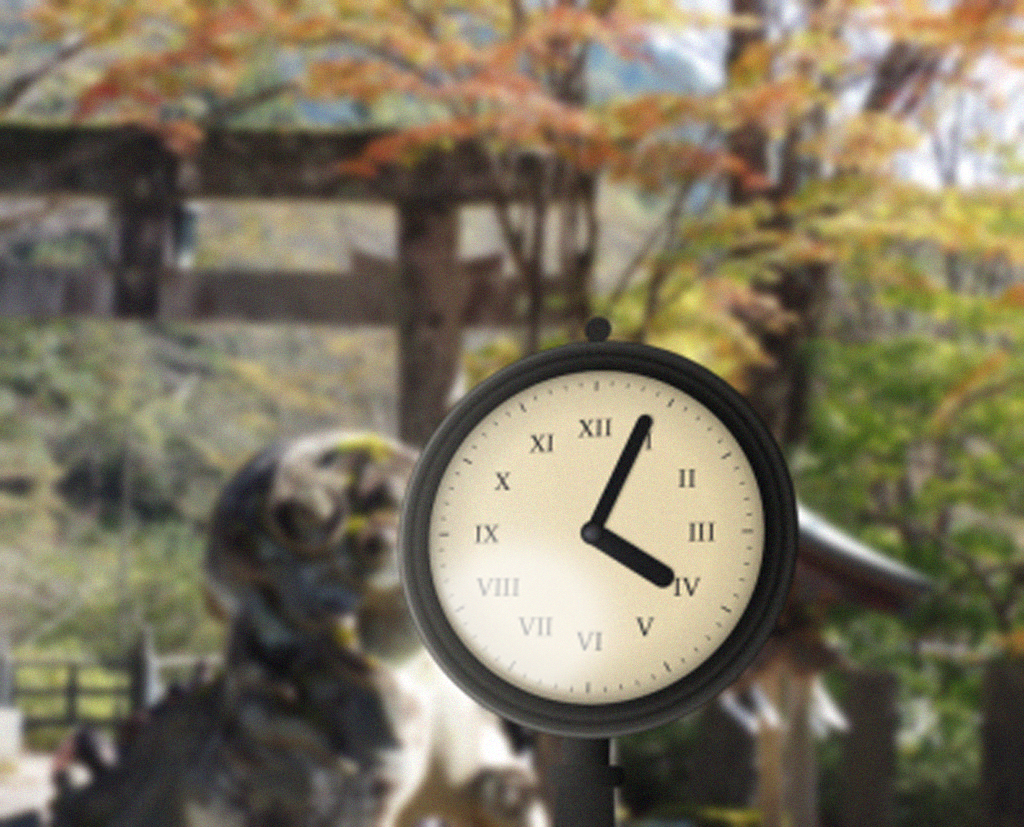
4:04
